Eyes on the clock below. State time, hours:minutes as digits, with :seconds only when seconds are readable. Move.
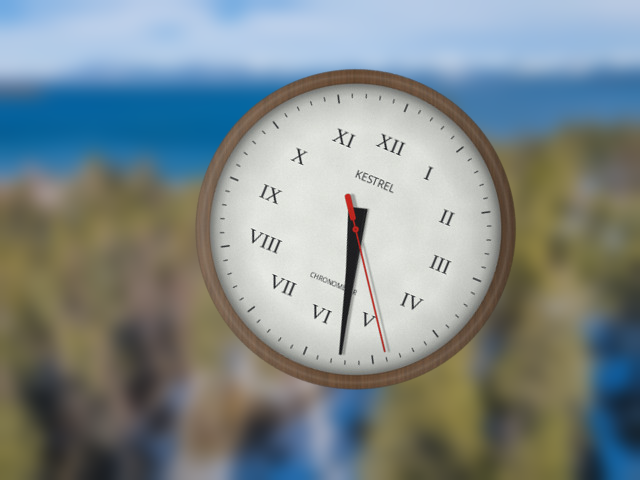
5:27:24
